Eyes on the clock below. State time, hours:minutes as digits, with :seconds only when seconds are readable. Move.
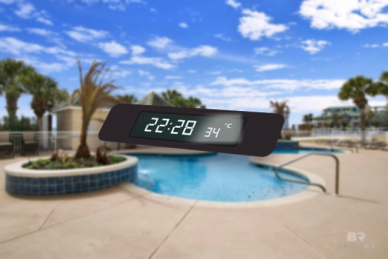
22:28
